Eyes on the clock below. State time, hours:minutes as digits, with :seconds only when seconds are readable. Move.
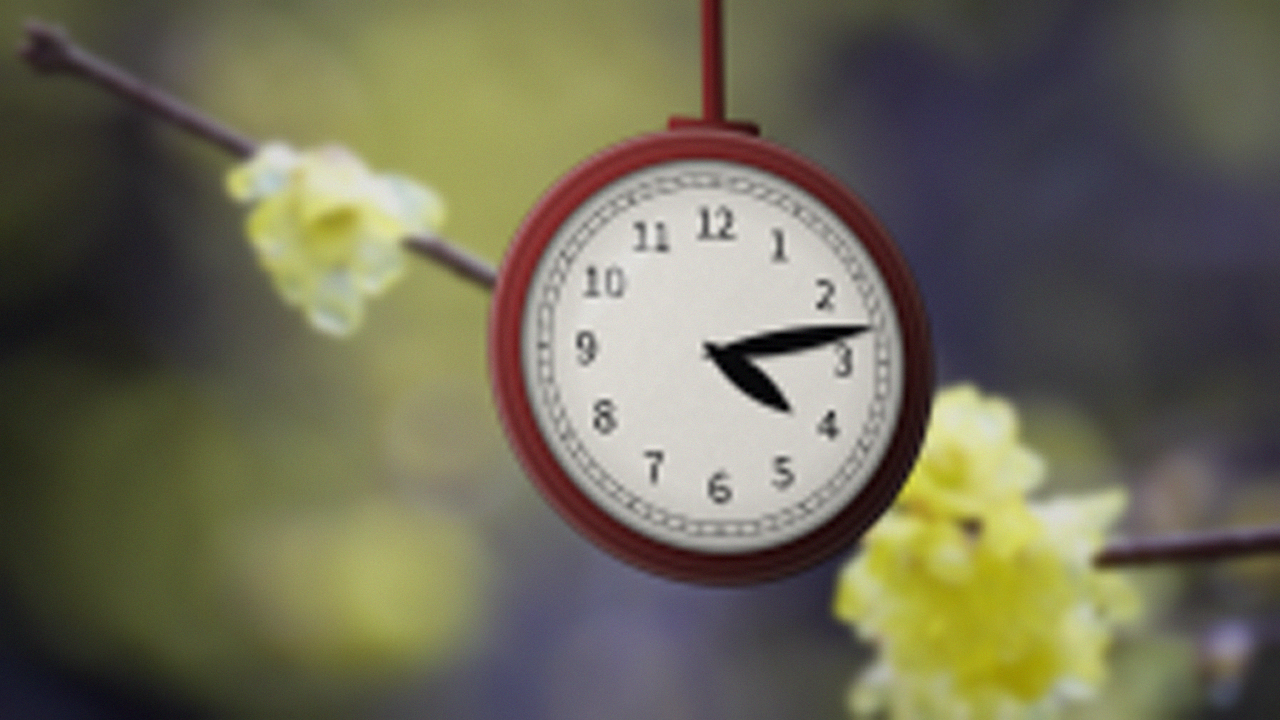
4:13
